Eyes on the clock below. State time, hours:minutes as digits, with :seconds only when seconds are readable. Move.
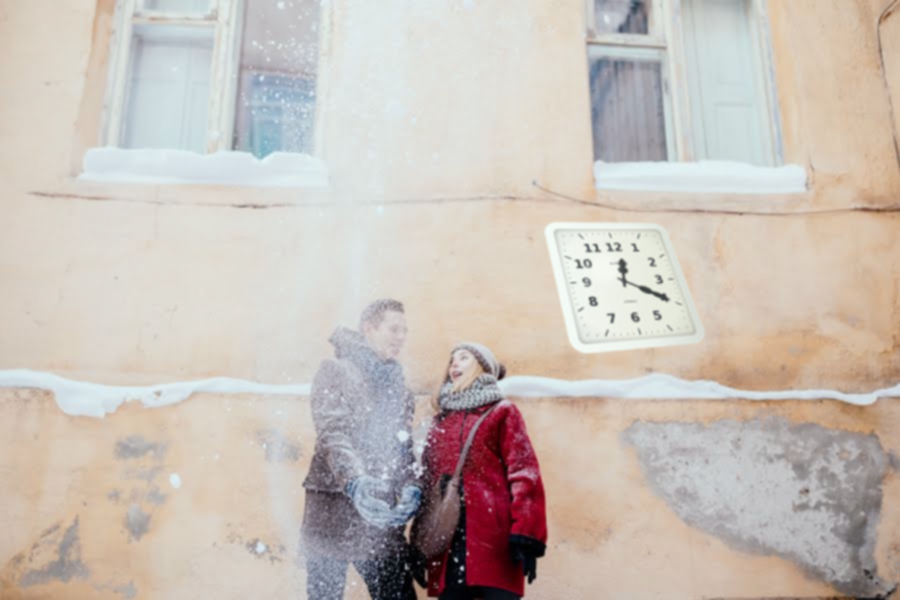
12:20
